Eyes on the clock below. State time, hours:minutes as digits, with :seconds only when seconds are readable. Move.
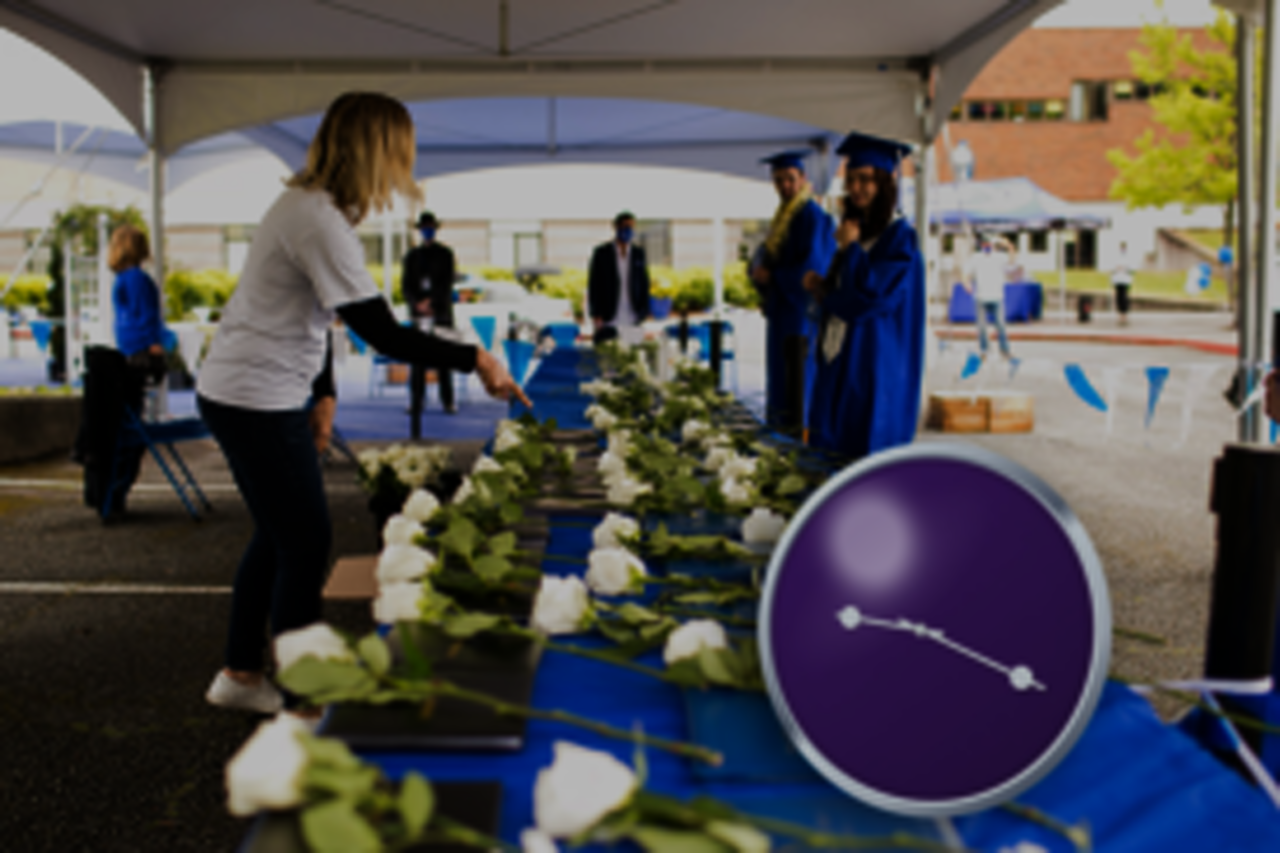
9:19
